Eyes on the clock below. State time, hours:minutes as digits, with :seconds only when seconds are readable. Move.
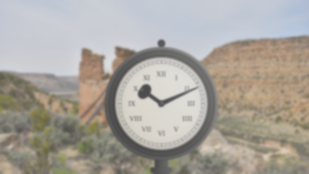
10:11
